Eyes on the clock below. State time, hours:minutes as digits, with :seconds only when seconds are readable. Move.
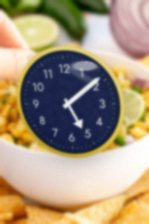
5:09
